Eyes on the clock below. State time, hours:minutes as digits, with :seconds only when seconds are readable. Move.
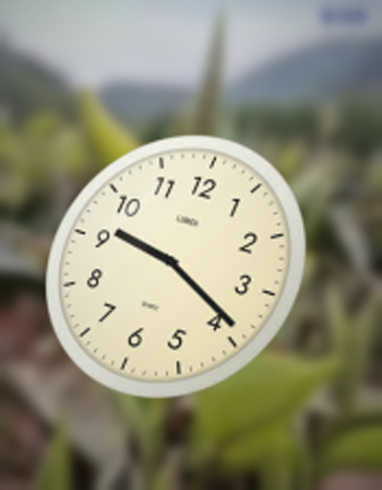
9:19
